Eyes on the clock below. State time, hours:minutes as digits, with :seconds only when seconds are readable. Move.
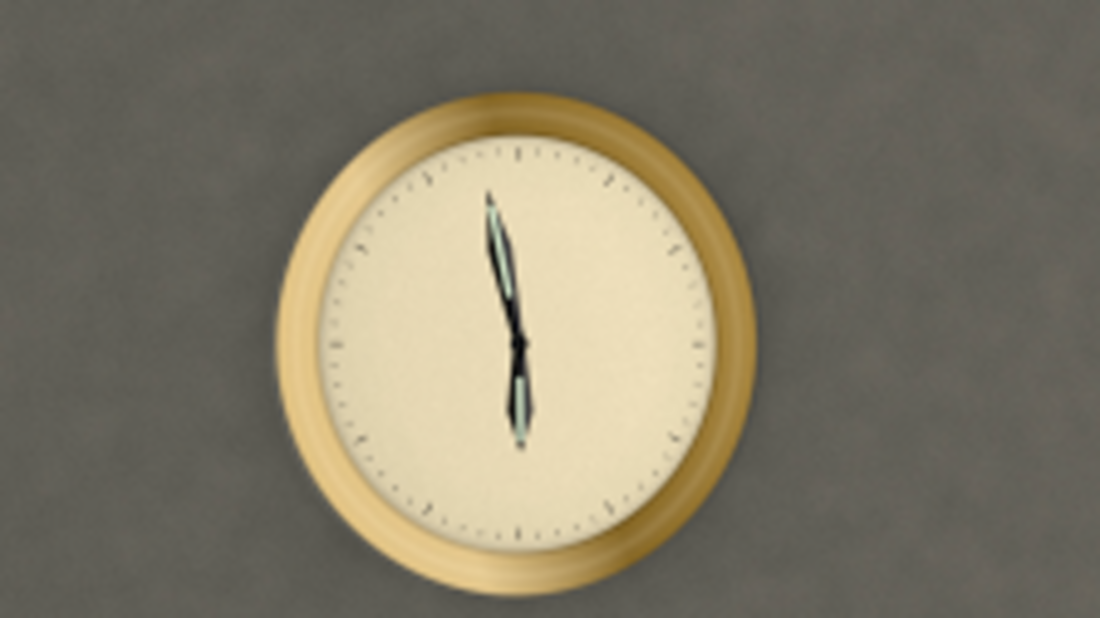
5:58
